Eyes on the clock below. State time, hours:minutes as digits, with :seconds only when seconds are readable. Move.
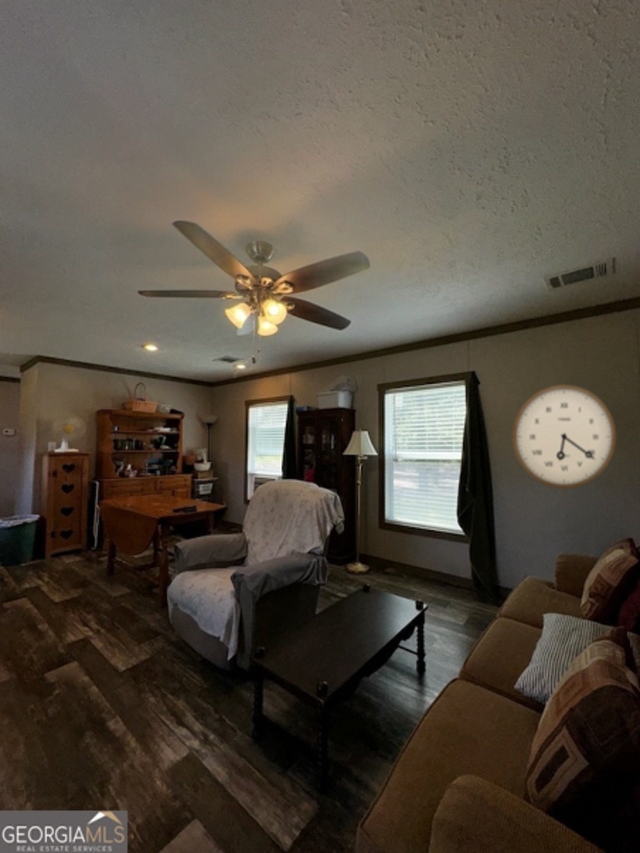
6:21
